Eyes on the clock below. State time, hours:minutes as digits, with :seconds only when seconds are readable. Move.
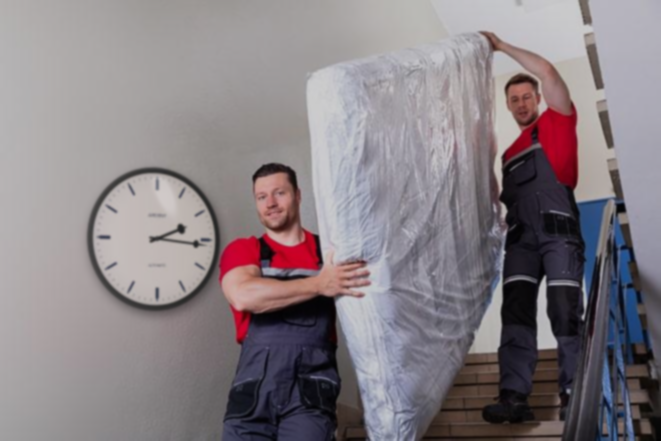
2:16
